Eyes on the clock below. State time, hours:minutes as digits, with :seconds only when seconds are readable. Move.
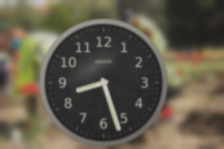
8:27
